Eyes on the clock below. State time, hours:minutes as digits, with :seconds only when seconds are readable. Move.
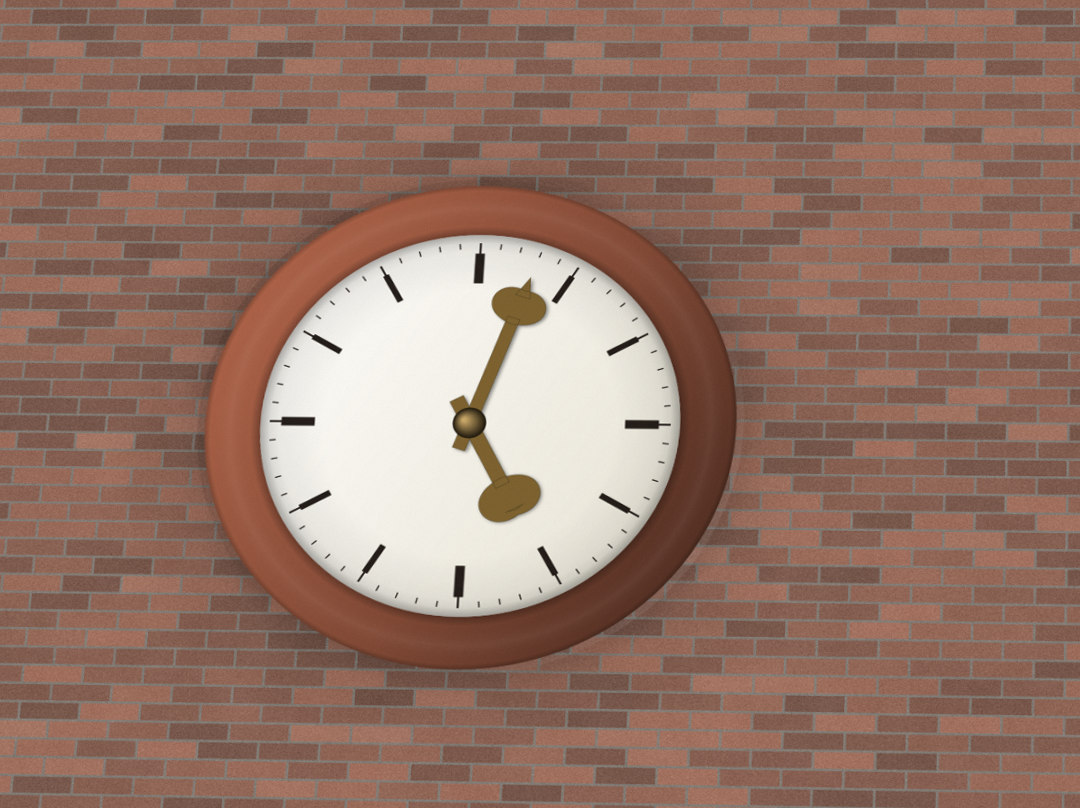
5:03
